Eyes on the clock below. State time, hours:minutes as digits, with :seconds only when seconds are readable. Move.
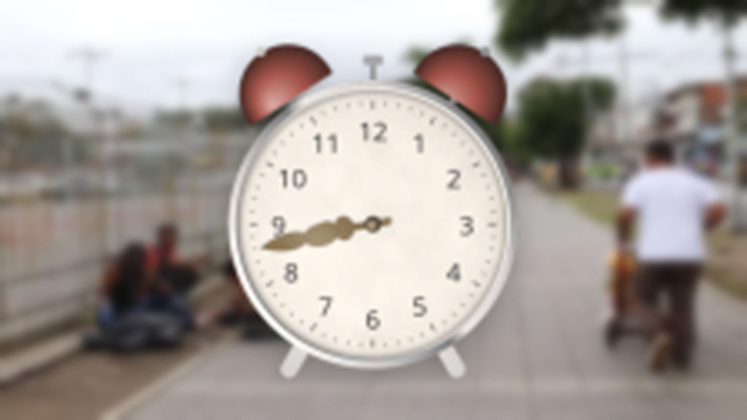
8:43
